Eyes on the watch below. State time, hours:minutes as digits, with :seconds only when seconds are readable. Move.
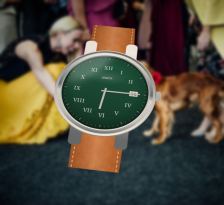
6:15
